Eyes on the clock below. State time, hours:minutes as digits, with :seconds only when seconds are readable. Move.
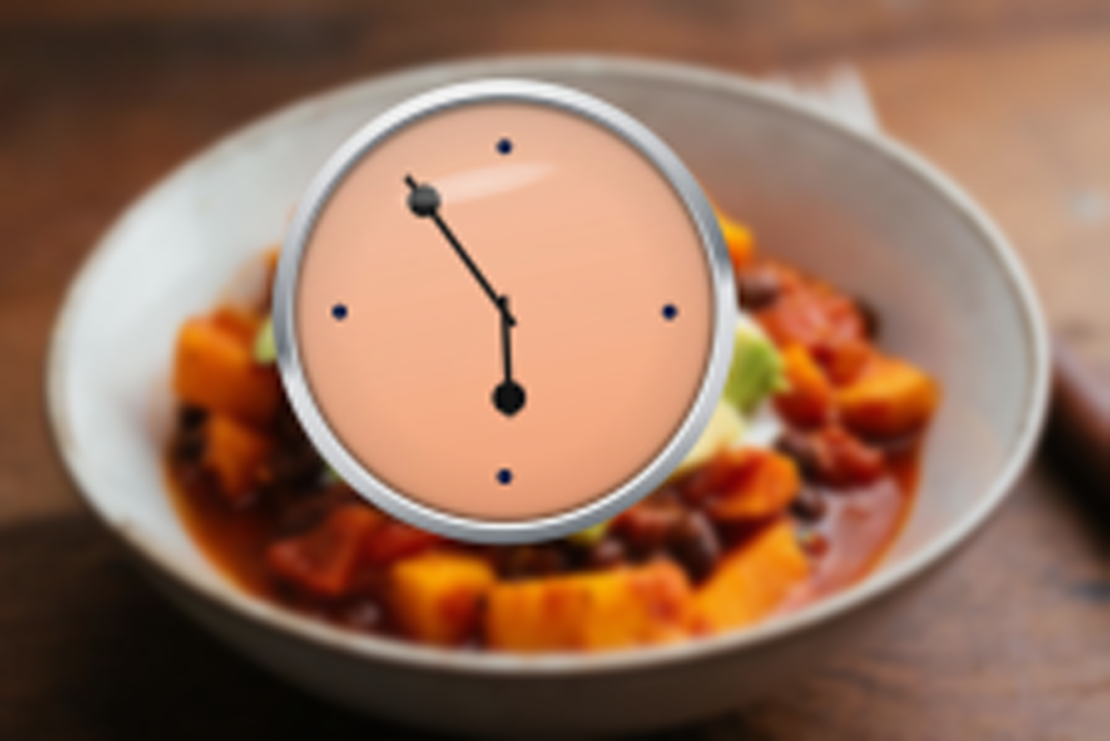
5:54
